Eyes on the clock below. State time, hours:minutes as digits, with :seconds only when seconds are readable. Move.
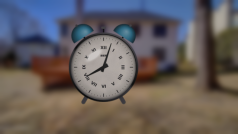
8:03
